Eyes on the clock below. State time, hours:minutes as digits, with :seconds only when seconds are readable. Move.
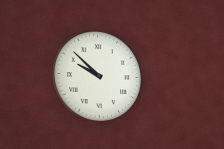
9:52
